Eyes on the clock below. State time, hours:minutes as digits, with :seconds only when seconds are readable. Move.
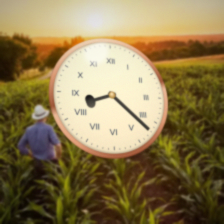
8:22
